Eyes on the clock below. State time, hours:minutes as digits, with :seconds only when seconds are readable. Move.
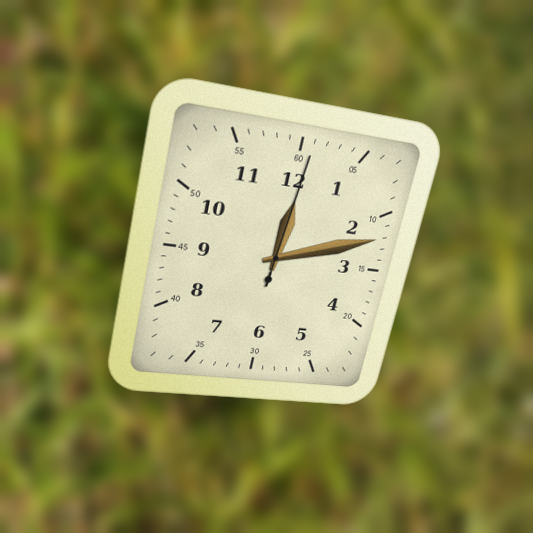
12:12:01
